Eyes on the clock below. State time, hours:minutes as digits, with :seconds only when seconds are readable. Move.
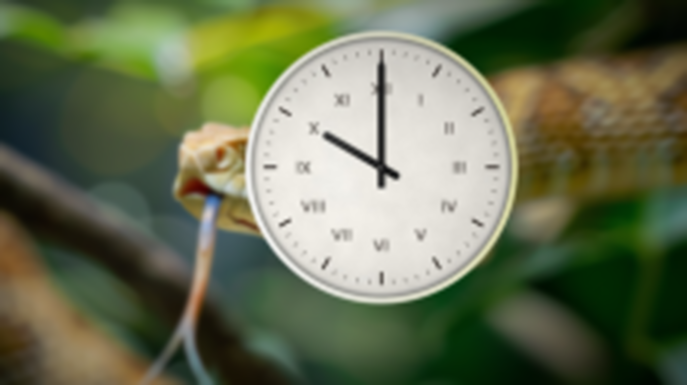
10:00
